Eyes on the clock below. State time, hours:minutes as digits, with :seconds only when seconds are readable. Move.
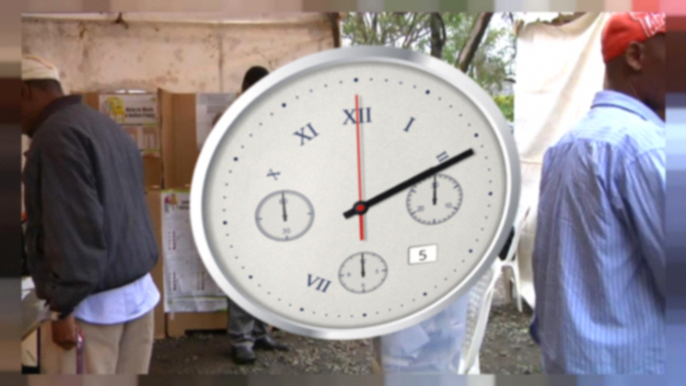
2:11
